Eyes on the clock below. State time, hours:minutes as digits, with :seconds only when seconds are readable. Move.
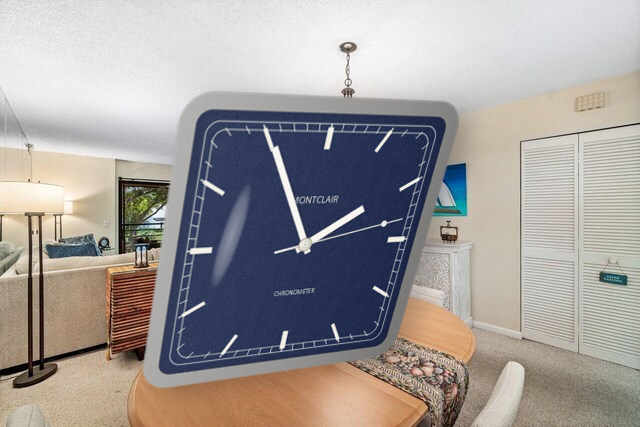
1:55:13
